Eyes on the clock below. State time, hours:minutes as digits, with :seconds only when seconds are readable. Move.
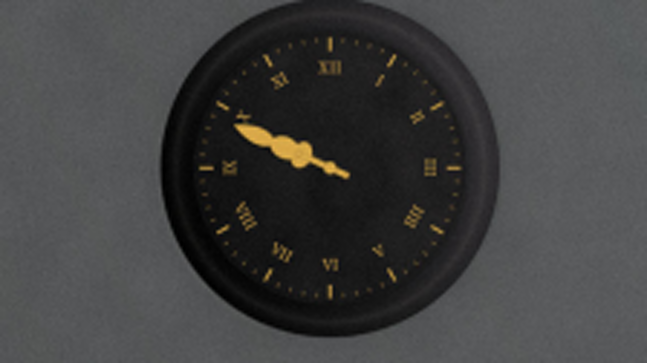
9:49
